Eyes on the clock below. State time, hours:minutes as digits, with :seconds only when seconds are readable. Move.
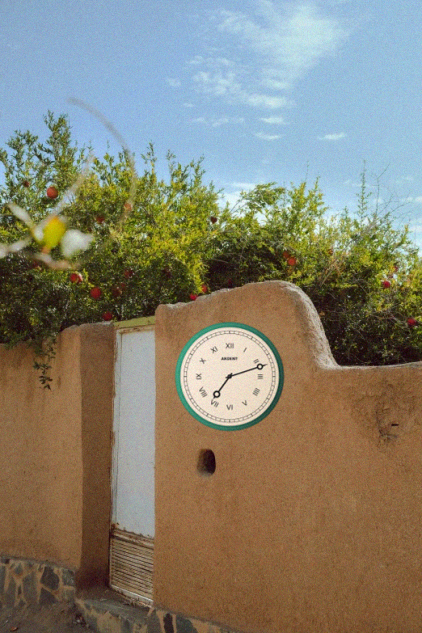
7:12
